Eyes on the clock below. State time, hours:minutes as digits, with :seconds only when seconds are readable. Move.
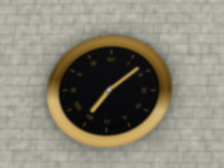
7:08
